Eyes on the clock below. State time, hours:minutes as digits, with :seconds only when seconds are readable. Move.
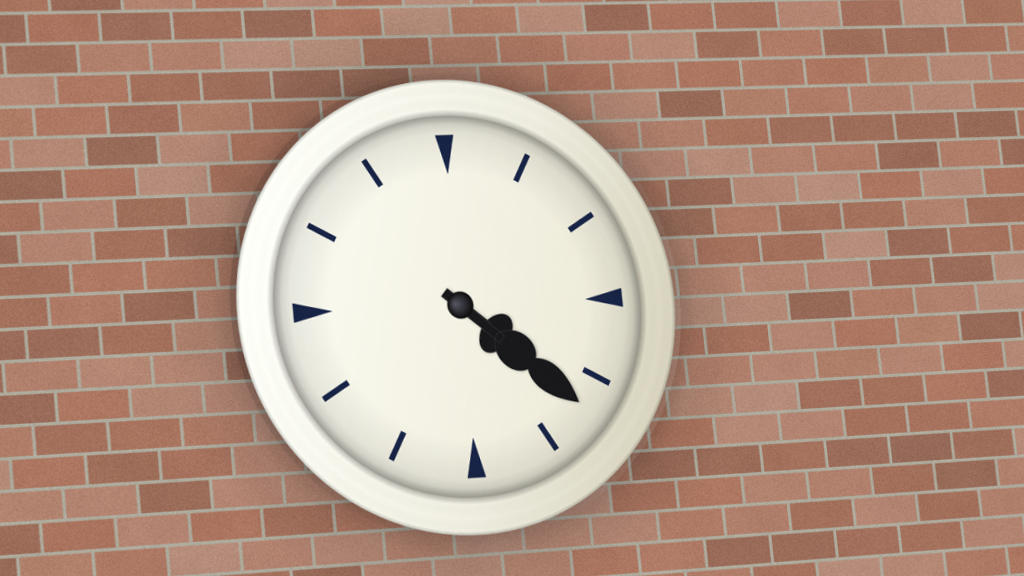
4:22
